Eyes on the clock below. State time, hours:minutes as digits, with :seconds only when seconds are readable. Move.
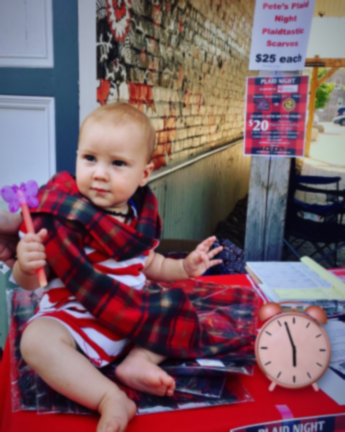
5:57
